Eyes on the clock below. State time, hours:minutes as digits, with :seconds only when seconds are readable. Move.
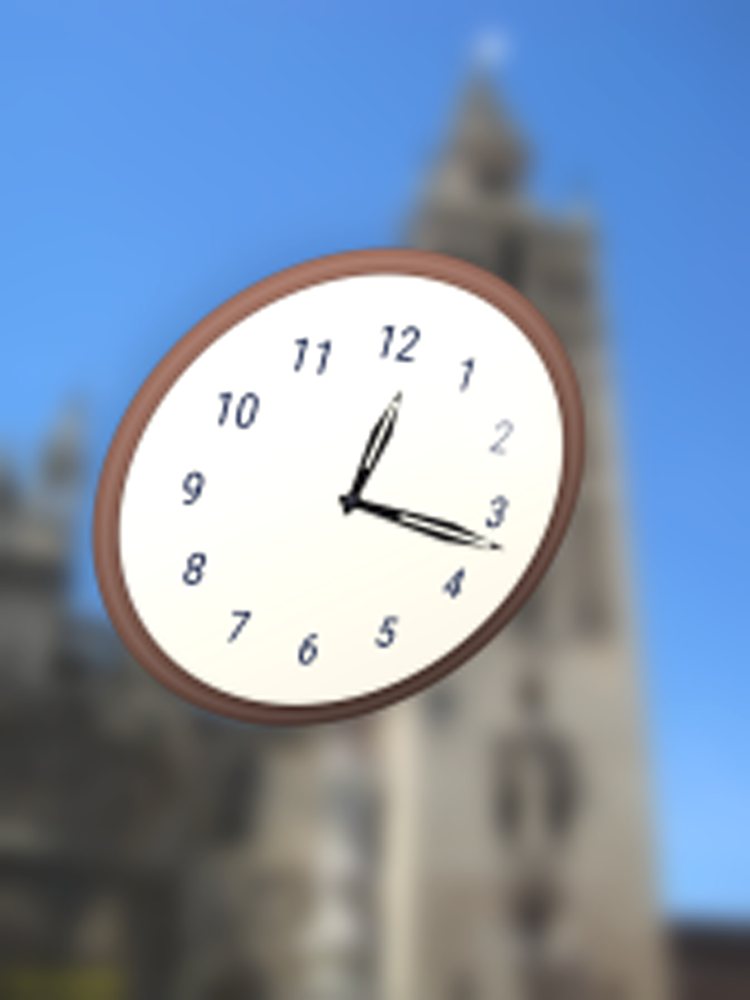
12:17
